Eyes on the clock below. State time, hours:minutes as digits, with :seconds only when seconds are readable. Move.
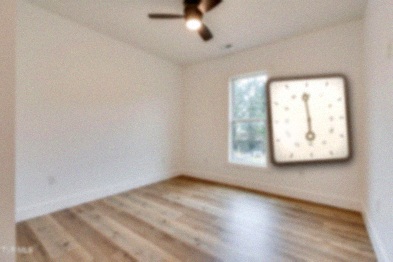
5:59
